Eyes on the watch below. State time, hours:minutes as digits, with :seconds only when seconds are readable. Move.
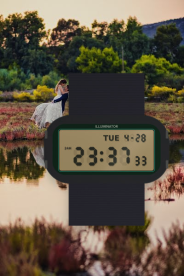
23:37:33
